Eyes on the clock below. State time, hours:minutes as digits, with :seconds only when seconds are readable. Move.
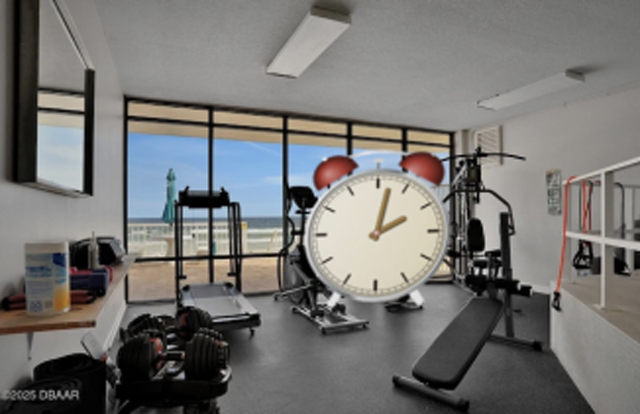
2:02
